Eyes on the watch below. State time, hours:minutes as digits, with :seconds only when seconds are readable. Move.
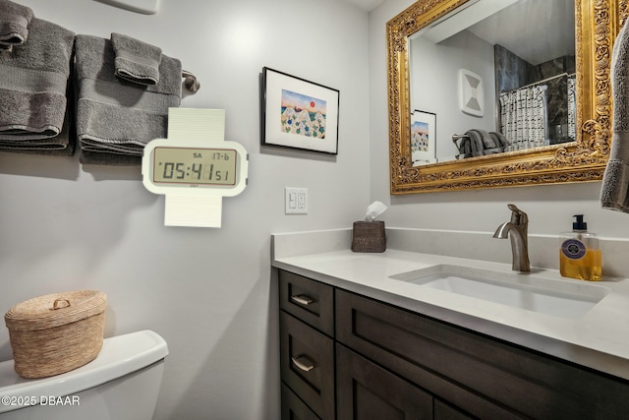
5:41:51
